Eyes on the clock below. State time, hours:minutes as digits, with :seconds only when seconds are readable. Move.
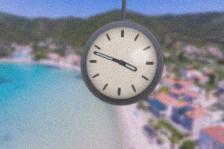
3:48
